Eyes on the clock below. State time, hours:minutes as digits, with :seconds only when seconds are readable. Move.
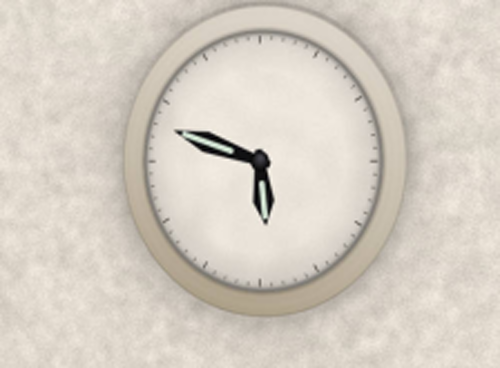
5:48
